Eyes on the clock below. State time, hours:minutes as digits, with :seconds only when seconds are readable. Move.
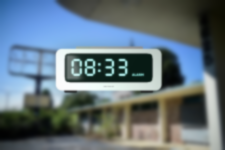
8:33
